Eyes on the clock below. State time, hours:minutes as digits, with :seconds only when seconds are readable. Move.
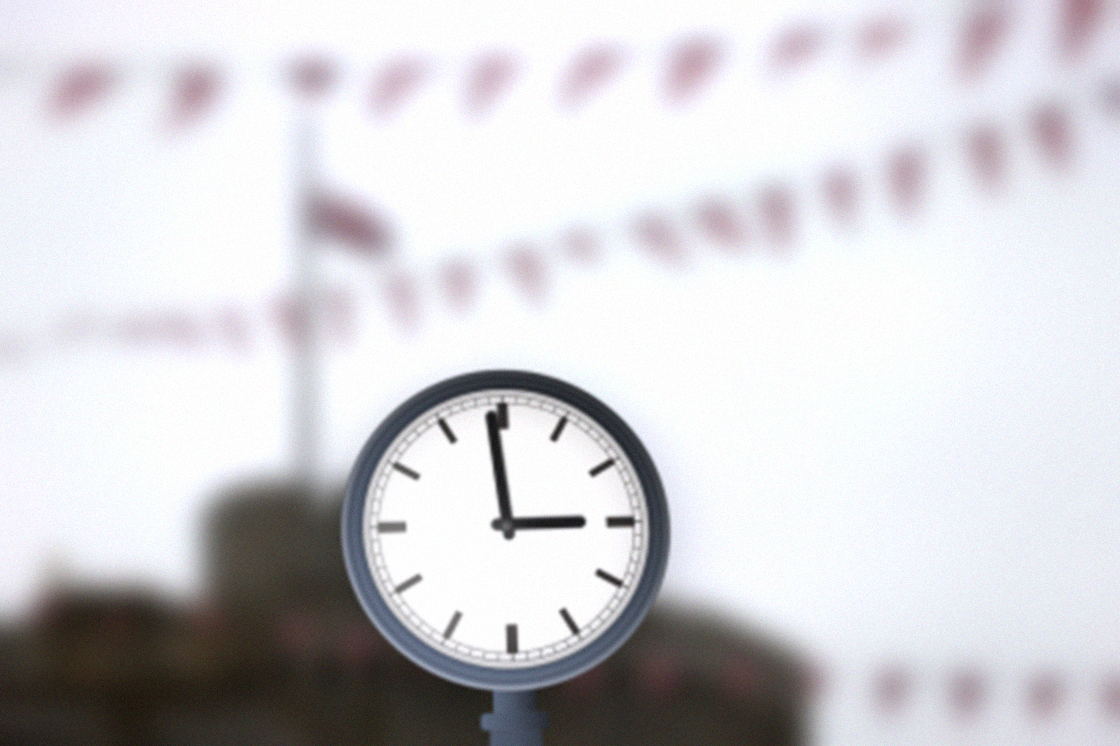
2:59
